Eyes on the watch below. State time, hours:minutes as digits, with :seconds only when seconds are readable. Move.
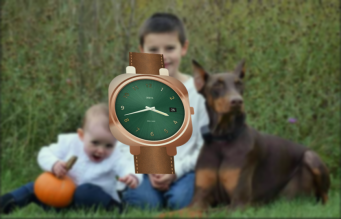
3:42
